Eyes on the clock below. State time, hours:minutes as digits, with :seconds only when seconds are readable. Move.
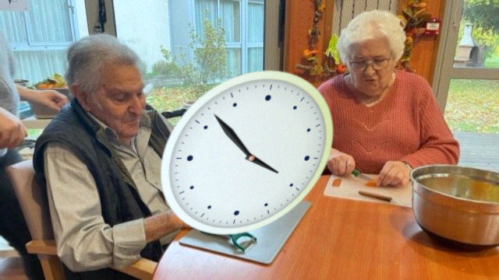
3:52
